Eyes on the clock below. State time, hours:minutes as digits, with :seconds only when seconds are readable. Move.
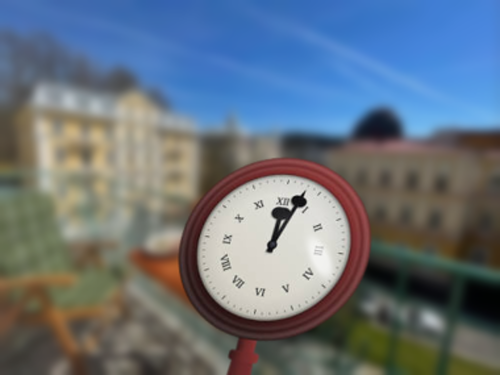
12:03
